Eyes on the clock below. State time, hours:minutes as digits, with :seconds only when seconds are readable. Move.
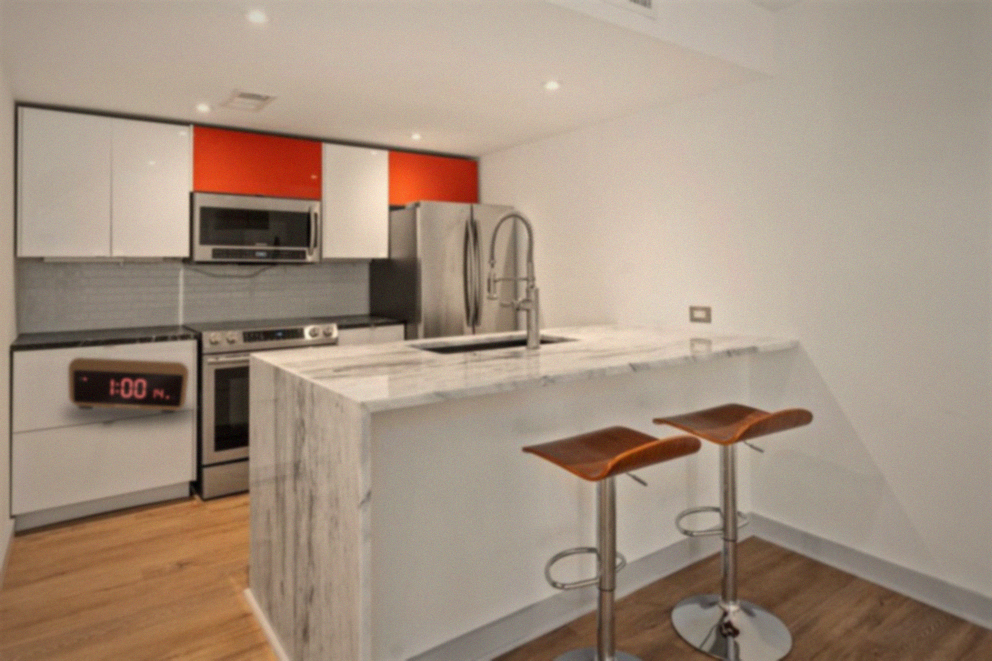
1:00
